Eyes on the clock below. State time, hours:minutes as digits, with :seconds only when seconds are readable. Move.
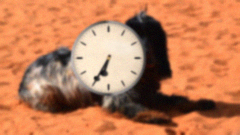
6:35
